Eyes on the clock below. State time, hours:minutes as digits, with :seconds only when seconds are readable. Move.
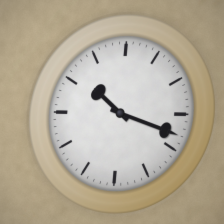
10:18
